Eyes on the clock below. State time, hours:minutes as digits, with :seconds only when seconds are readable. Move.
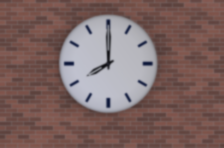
8:00
